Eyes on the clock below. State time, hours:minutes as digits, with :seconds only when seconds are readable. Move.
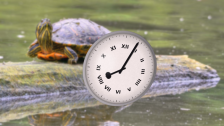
8:04
